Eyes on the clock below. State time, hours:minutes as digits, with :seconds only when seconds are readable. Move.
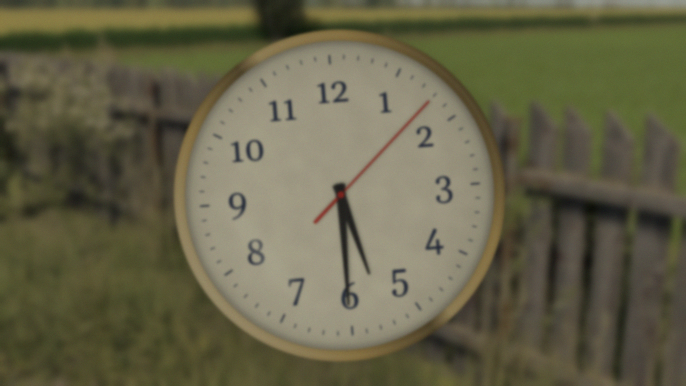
5:30:08
